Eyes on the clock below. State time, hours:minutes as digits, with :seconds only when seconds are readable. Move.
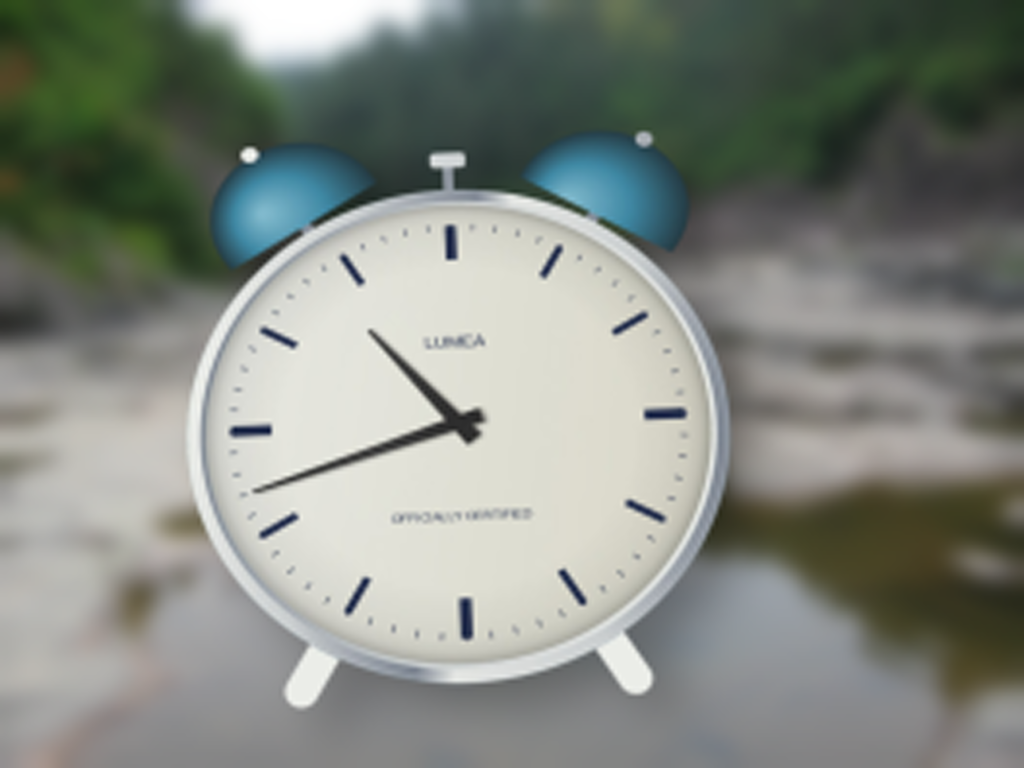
10:42
